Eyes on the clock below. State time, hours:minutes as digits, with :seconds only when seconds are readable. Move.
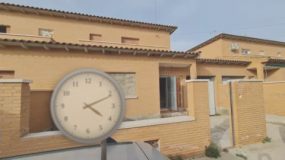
4:11
